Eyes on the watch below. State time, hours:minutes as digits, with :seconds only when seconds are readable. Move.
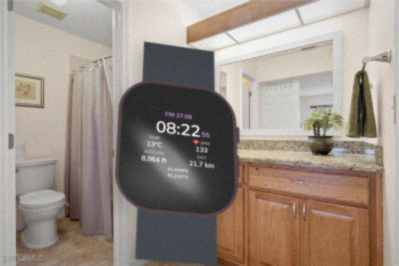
8:22
